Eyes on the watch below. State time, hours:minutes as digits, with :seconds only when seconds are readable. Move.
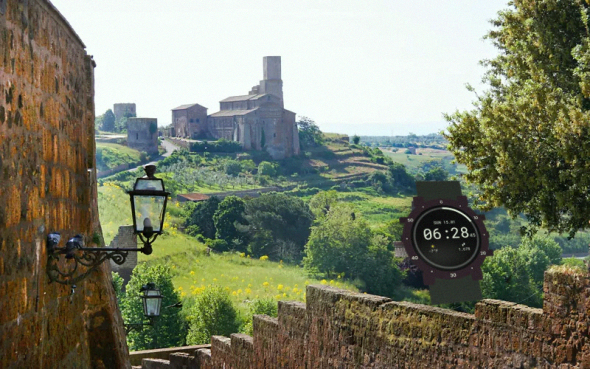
6:28
